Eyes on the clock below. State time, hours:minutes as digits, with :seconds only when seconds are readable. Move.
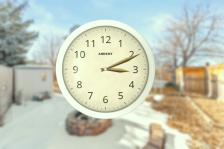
3:11
